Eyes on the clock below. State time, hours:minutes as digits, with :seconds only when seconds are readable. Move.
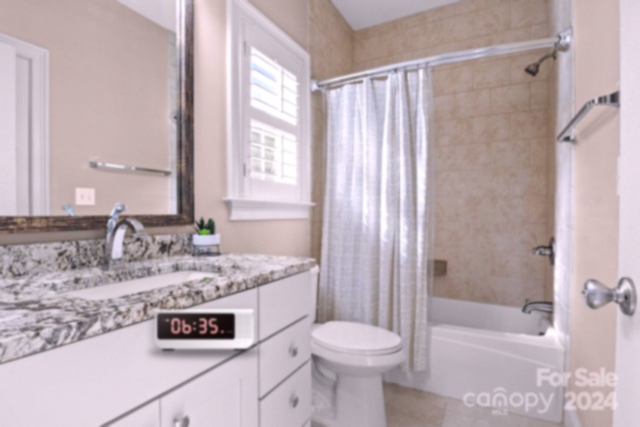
6:35
